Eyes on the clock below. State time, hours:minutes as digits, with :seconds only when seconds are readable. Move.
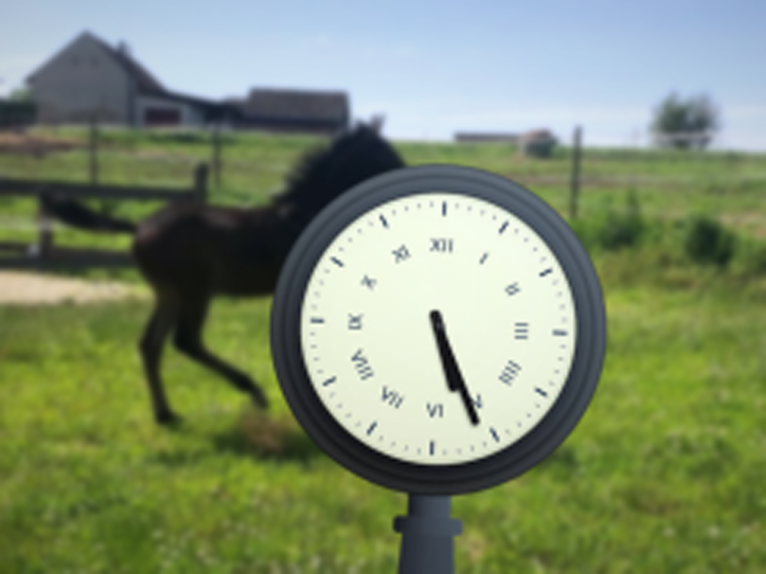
5:26
